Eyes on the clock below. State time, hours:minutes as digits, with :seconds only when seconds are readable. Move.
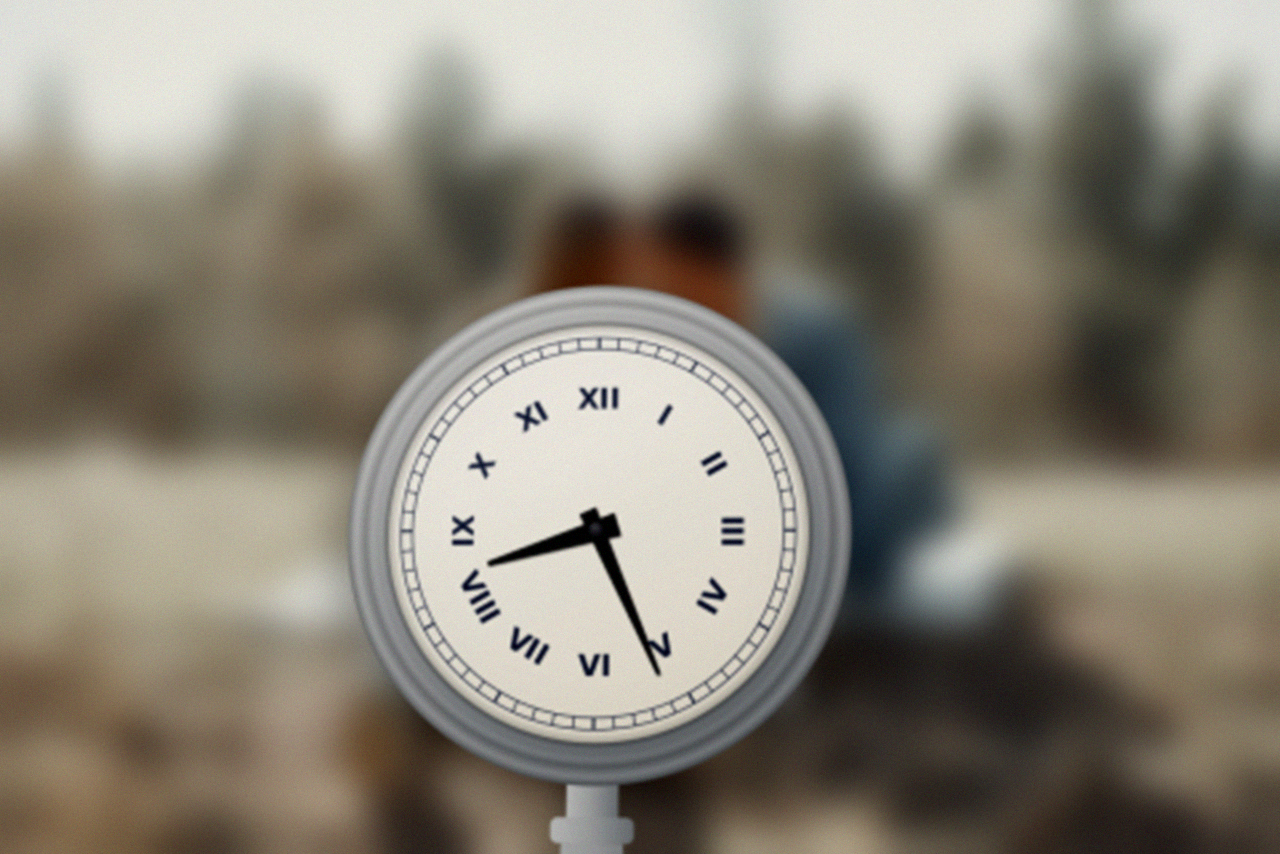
8:26
